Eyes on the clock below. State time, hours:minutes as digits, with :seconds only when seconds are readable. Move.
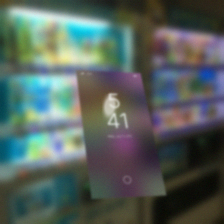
5:41
